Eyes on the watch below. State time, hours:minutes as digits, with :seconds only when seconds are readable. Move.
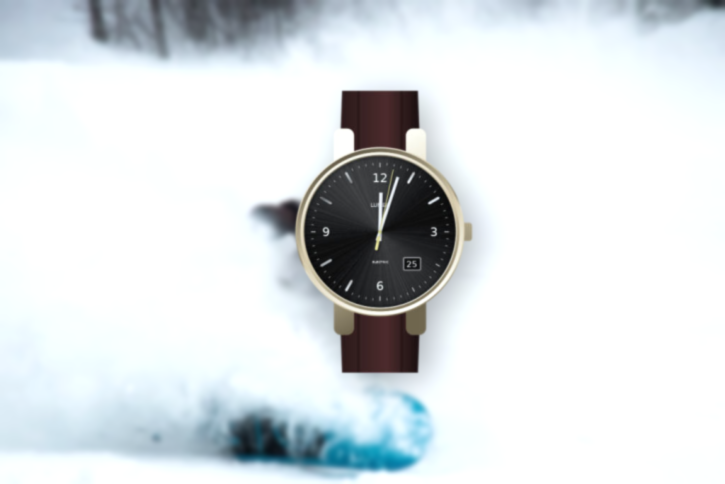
12:03:02
